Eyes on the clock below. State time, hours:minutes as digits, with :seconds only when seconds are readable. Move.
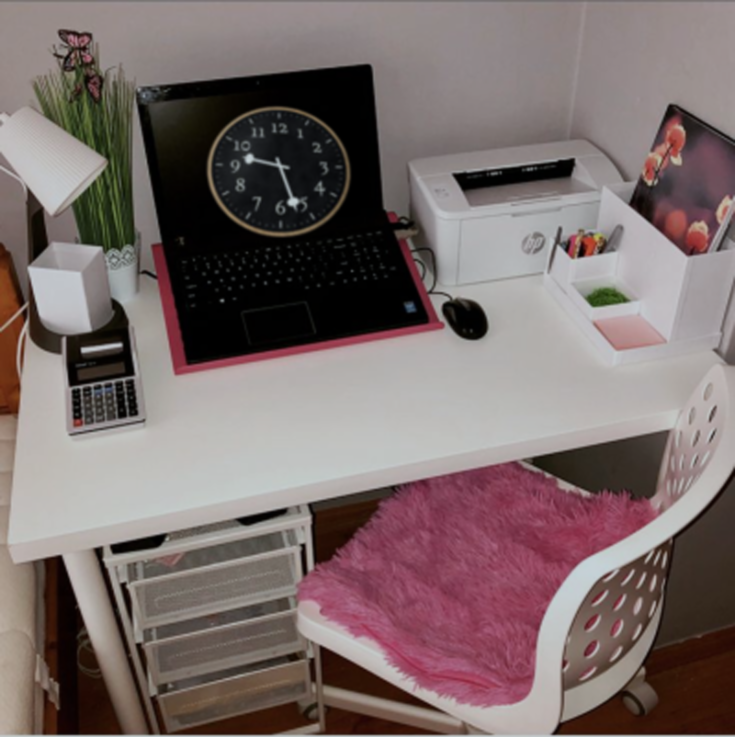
9:27
